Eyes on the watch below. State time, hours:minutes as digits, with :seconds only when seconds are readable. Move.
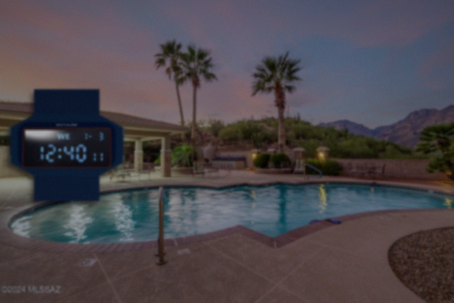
12:40
